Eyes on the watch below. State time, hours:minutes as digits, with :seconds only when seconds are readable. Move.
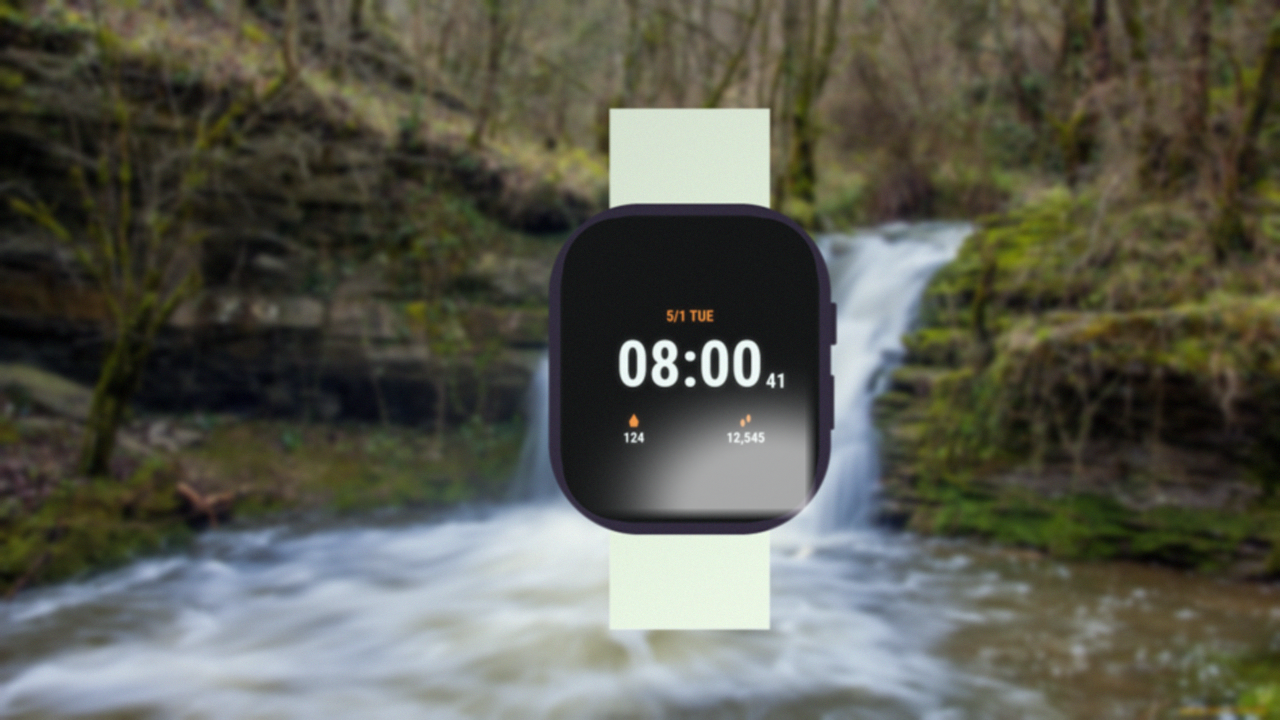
8:00:41
